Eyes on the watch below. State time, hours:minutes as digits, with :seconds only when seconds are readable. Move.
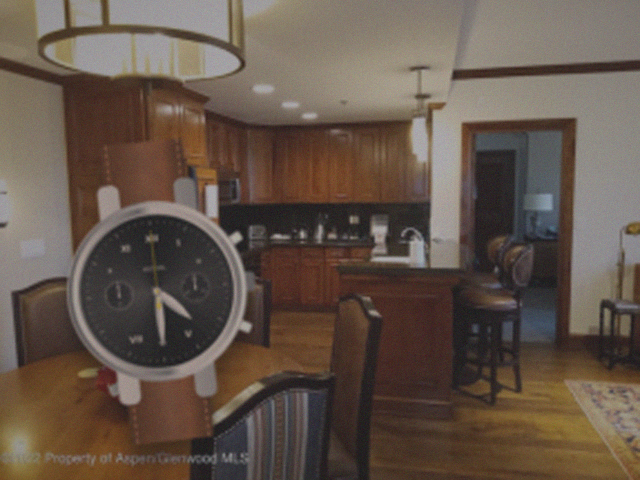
4:30
